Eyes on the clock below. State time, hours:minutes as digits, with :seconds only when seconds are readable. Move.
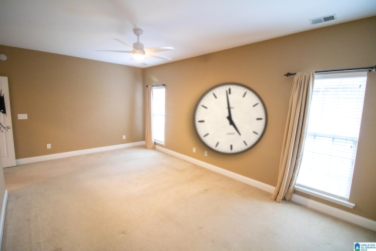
4:59
